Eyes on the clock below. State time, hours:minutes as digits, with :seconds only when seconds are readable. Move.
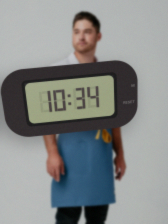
10:34
